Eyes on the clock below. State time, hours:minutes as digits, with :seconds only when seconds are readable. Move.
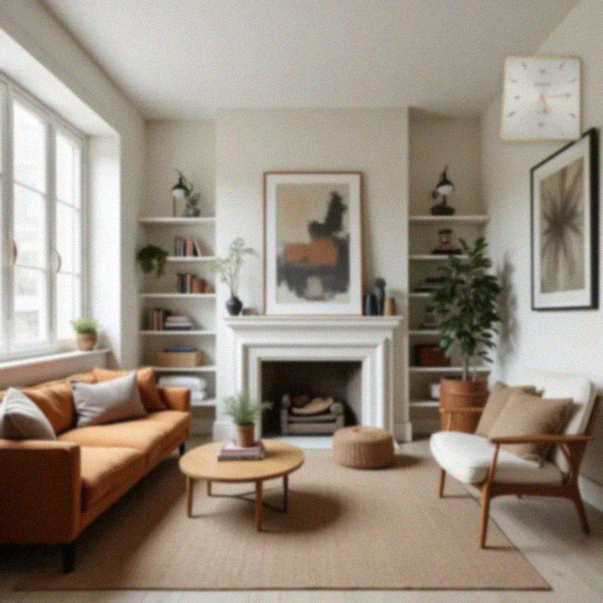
5:14
